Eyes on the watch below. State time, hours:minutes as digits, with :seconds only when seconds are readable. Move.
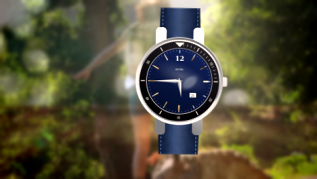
5:45
